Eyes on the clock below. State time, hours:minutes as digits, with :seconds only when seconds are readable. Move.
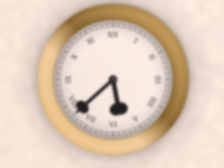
5:38
